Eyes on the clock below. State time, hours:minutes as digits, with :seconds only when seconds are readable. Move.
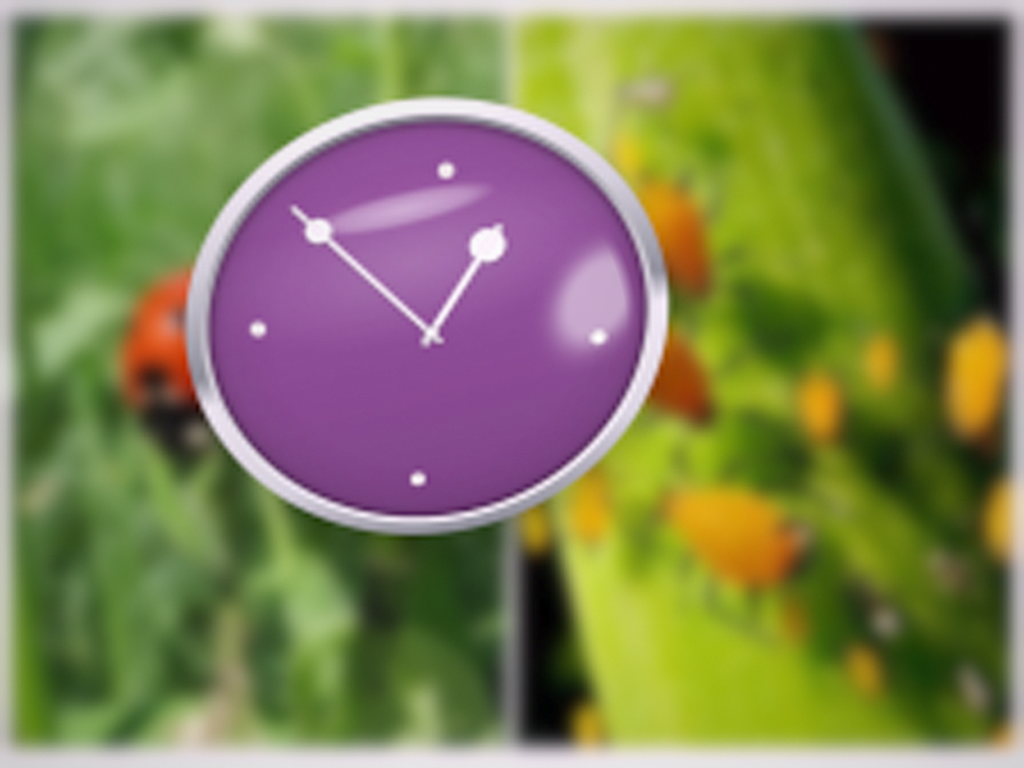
12:52
